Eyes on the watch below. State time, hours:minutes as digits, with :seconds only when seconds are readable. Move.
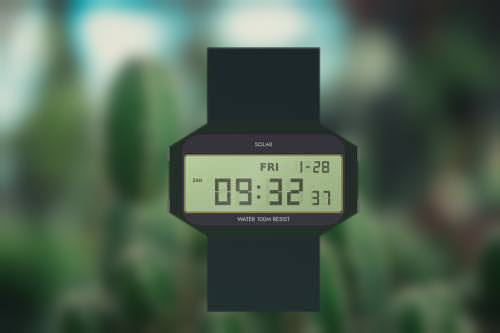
9:32:37
